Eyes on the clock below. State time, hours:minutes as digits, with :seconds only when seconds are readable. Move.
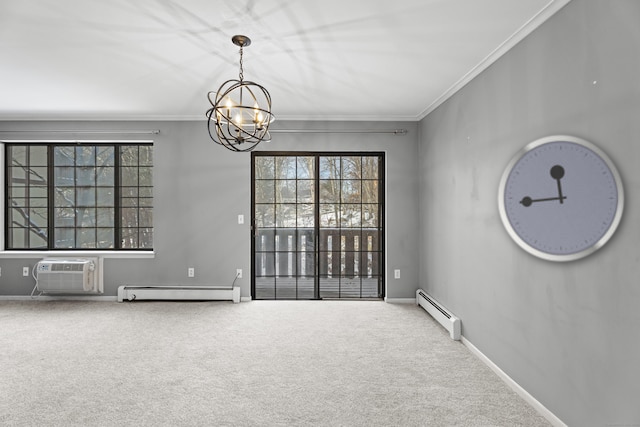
11:44
